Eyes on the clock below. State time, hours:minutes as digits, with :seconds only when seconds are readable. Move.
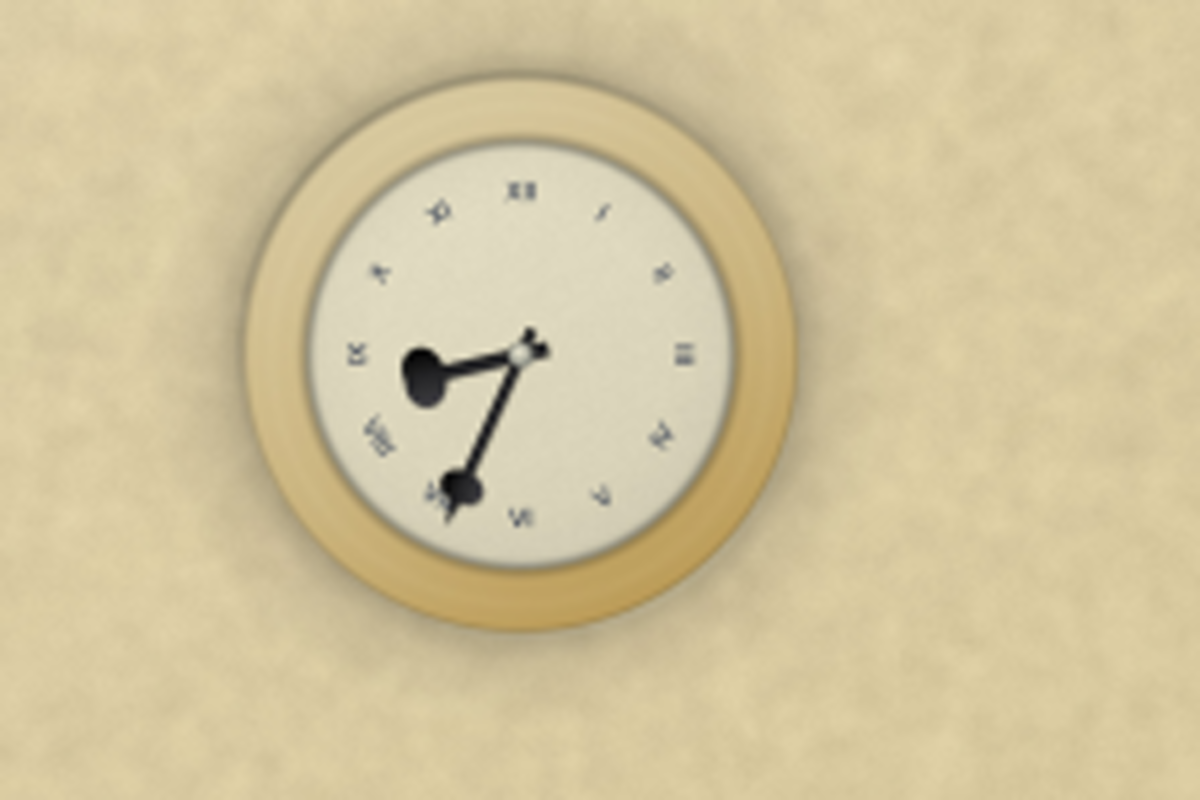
8:34
